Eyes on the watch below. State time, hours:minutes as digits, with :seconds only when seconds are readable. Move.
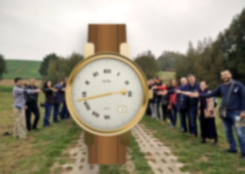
2:43
